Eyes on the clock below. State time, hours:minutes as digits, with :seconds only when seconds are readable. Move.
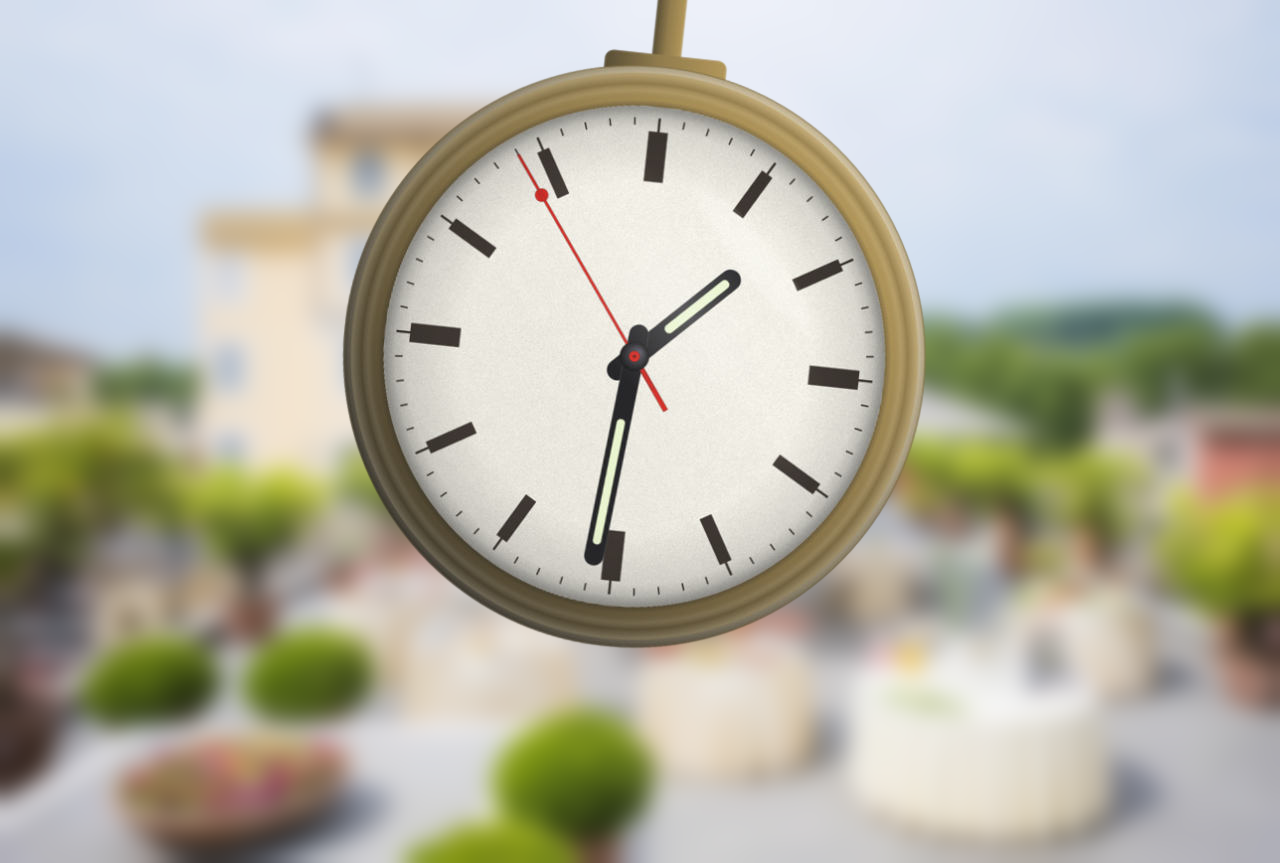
1:30:54
